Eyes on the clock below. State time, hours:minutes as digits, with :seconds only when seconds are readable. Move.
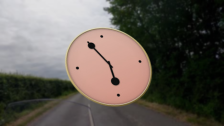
5:55
